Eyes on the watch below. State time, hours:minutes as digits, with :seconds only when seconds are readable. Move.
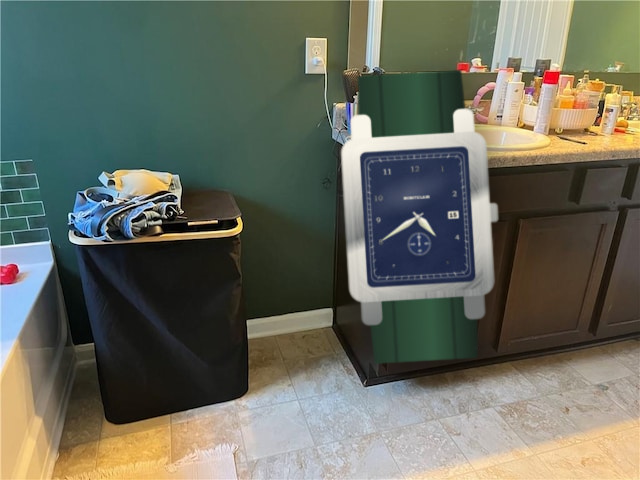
4:40
